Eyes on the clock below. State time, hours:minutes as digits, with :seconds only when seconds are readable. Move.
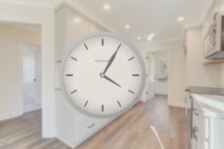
4:05
